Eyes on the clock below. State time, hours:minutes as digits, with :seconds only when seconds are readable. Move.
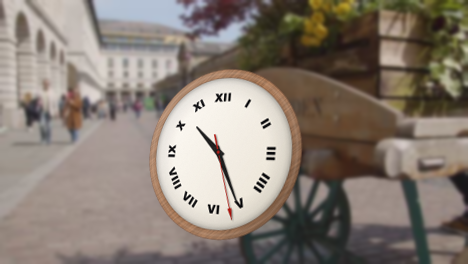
10:25:27
